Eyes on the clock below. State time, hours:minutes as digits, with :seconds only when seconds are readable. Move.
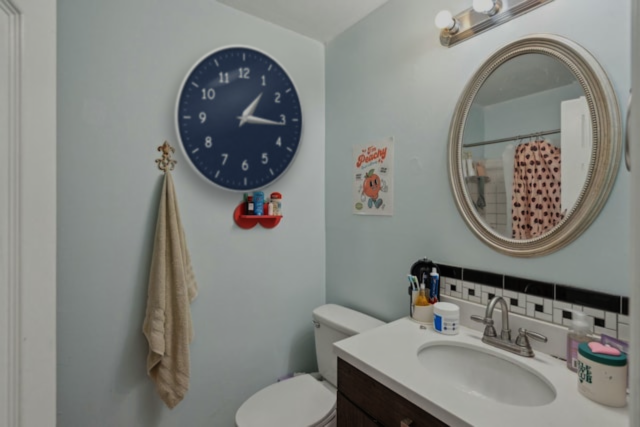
1:16
